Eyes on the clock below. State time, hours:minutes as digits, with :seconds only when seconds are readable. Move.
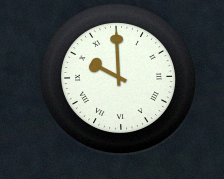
10:00
